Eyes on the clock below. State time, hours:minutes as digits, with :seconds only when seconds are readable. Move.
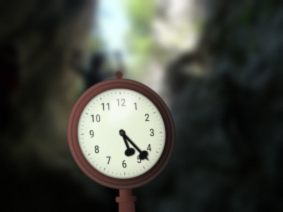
5:23
